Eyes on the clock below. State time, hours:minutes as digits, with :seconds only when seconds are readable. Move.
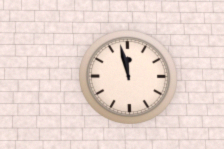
11:58
